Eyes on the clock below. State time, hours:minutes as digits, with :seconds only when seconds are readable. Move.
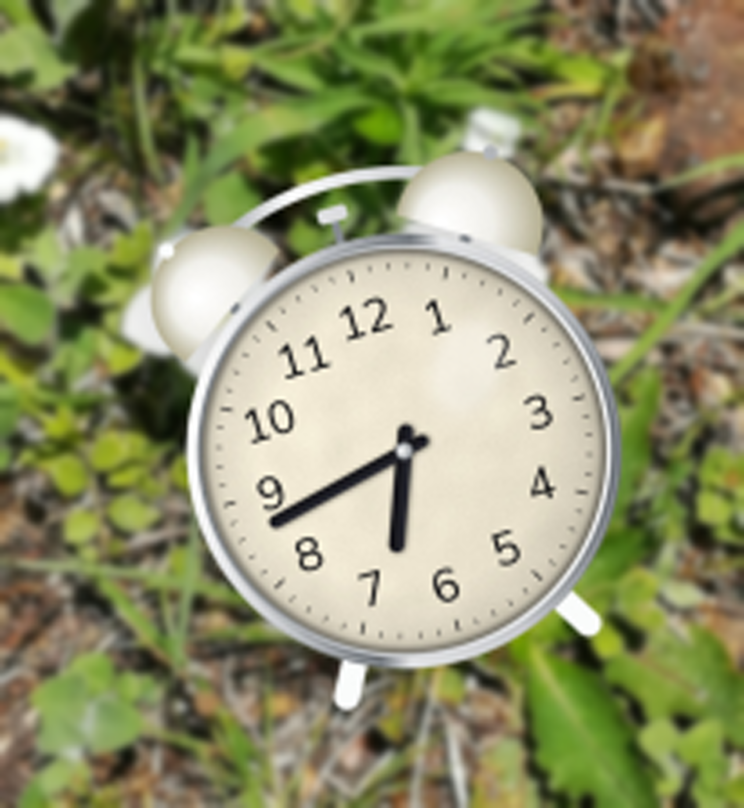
6:43
